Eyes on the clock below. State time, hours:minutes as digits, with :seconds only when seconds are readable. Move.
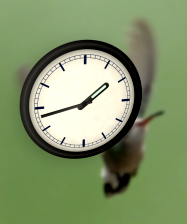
1:43
